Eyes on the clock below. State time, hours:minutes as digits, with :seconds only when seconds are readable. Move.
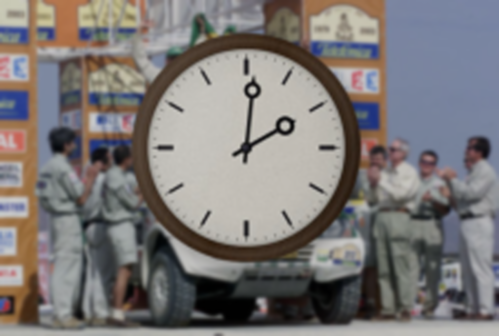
2:01
